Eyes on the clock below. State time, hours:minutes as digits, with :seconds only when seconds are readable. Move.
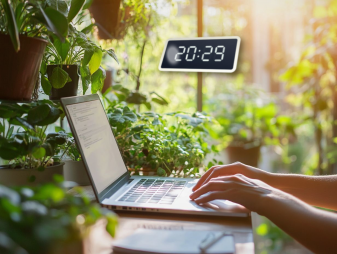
20:29
